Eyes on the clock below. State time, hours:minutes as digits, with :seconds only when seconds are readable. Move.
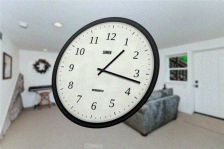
1:17
